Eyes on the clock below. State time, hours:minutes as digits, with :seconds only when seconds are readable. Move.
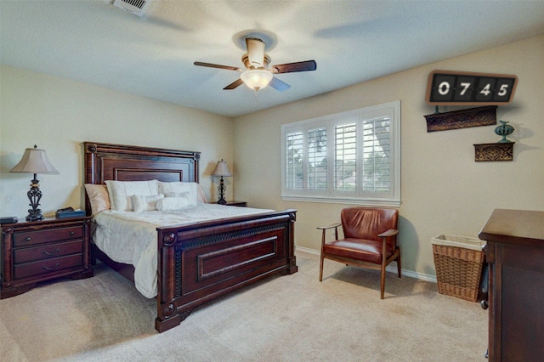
7:45
